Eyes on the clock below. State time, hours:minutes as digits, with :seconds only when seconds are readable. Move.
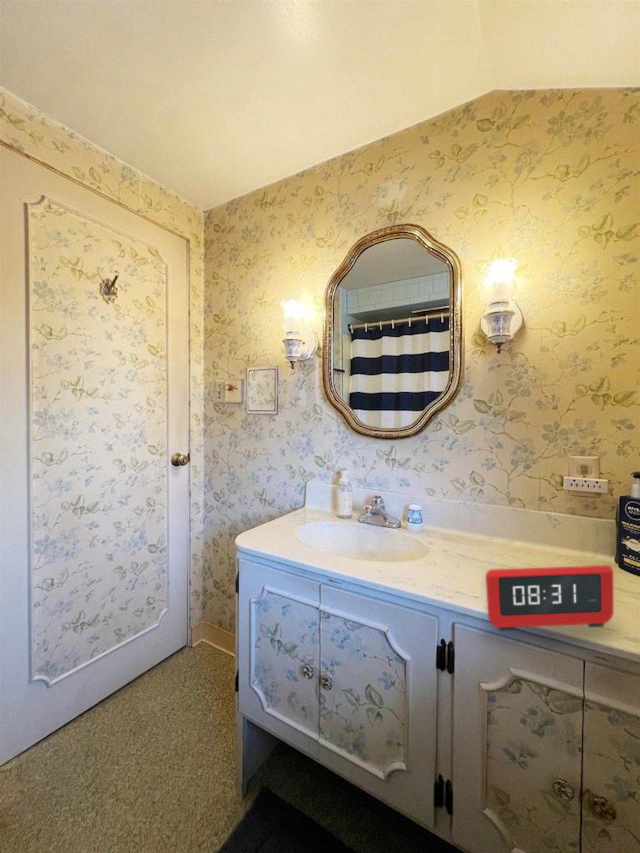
8:31
